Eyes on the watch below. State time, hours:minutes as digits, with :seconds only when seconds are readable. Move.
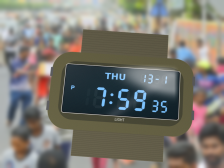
7:59:35
